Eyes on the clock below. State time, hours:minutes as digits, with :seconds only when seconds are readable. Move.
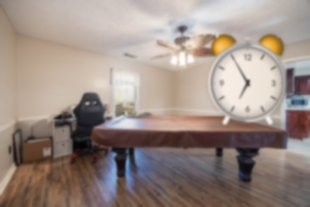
6:55
